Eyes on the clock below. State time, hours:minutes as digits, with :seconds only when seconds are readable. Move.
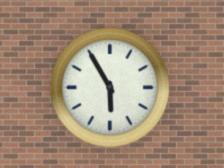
5:55
